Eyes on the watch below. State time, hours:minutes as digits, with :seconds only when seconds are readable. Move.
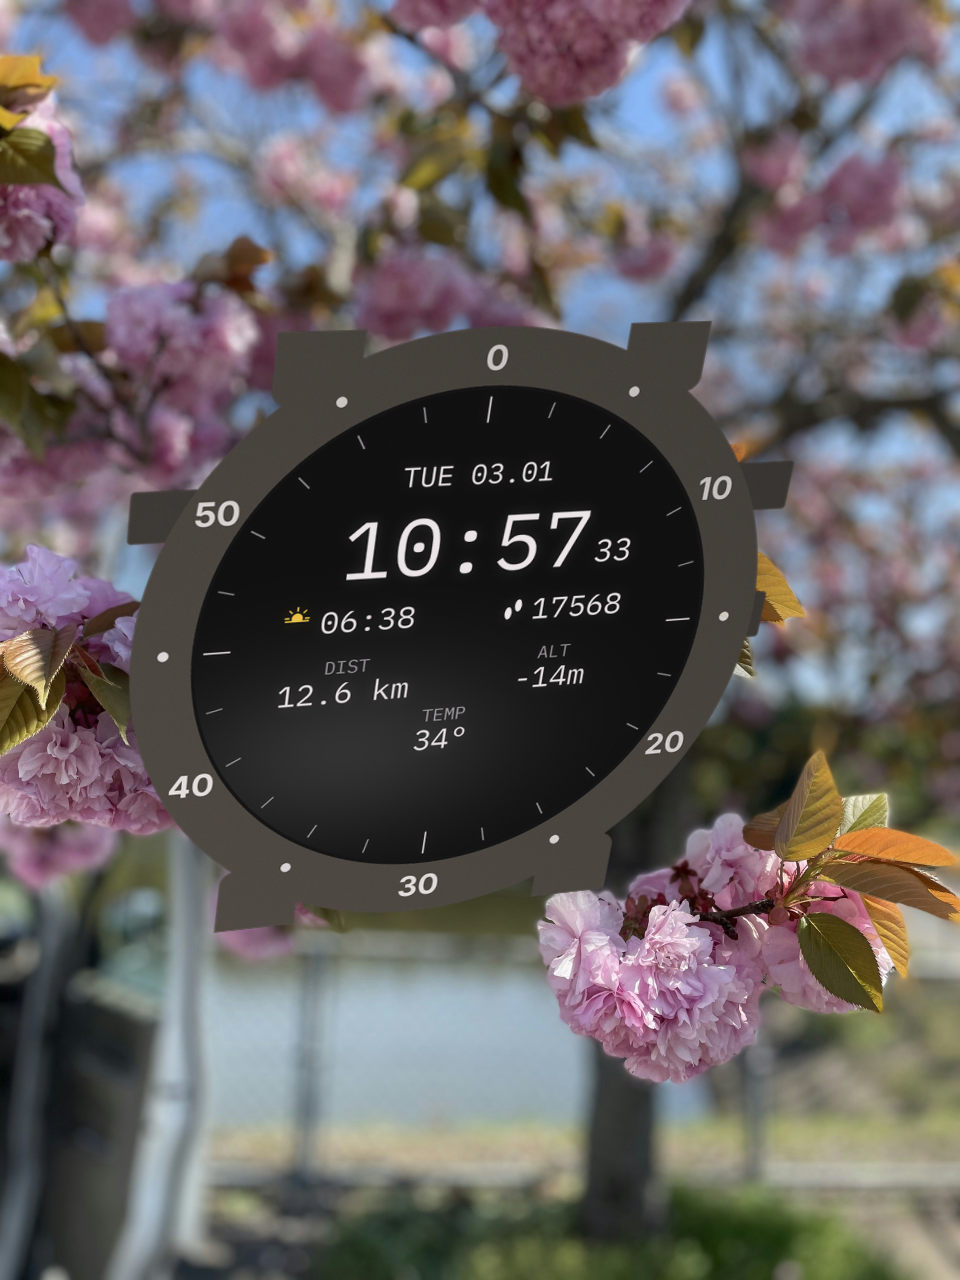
10:57:33
